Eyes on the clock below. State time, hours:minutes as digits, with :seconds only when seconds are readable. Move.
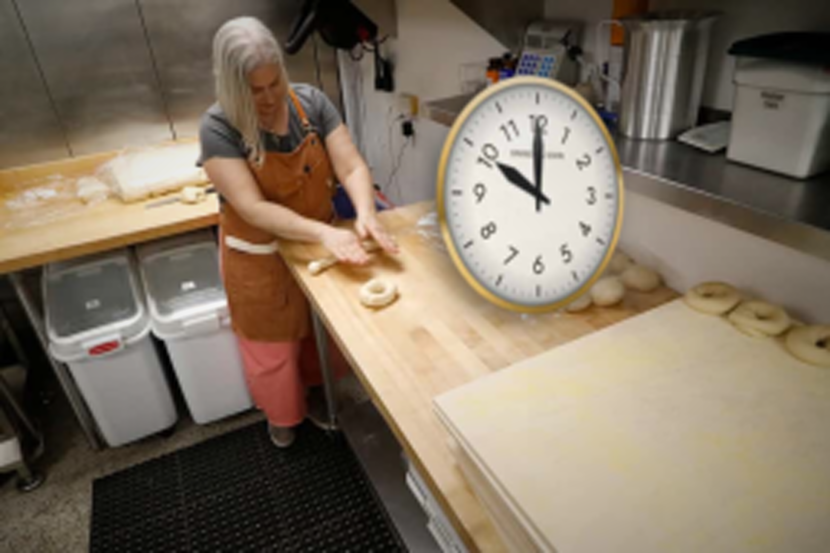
10:00
